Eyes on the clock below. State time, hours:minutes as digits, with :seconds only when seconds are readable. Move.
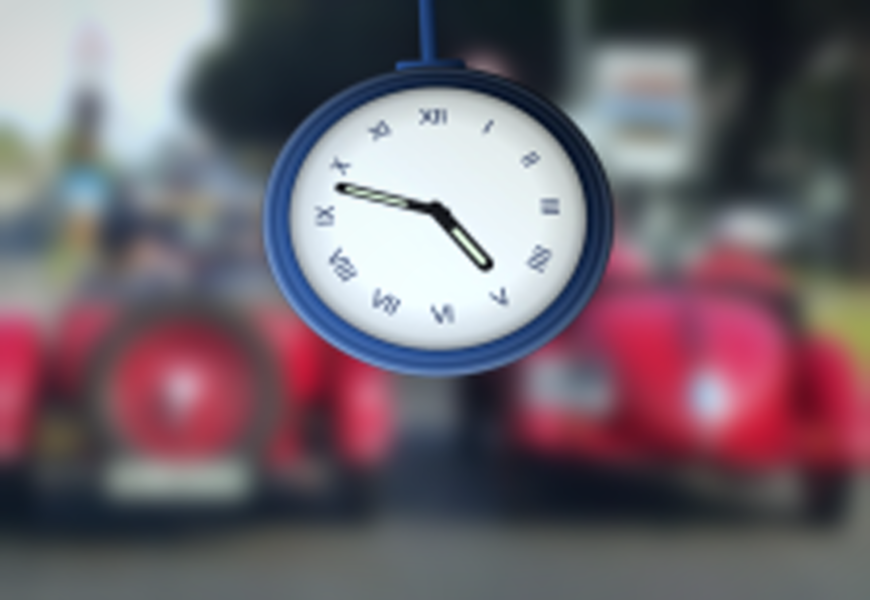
4:48
